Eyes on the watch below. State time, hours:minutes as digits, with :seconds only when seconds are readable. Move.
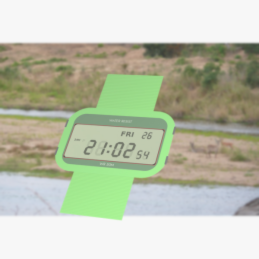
21:02:54
